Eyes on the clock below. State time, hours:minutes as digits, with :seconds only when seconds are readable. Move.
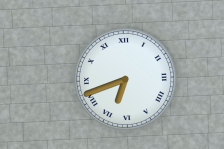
6:42
